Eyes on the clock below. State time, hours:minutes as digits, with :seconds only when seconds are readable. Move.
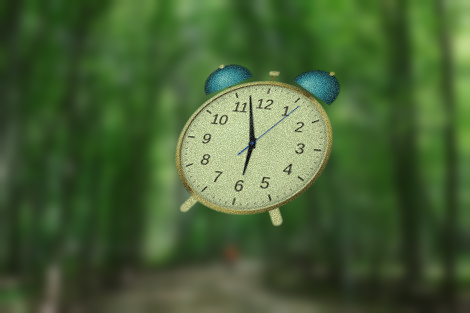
5:57:06
